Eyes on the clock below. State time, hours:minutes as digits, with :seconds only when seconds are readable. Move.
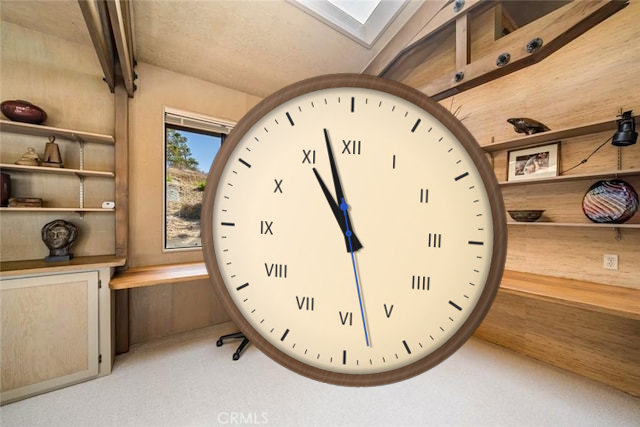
10:57:28
